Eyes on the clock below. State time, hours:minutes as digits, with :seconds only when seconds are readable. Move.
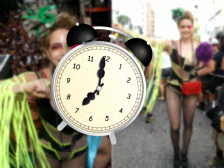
6:59
